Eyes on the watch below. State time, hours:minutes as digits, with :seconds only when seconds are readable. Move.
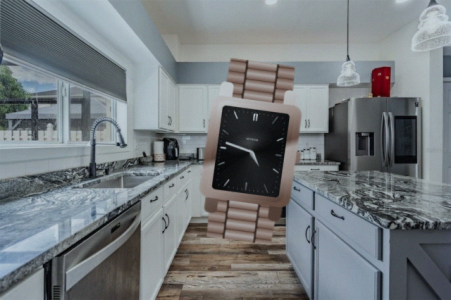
4:47
